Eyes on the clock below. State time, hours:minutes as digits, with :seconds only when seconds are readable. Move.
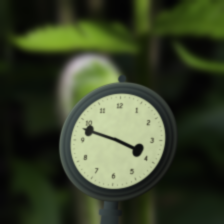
3:48
